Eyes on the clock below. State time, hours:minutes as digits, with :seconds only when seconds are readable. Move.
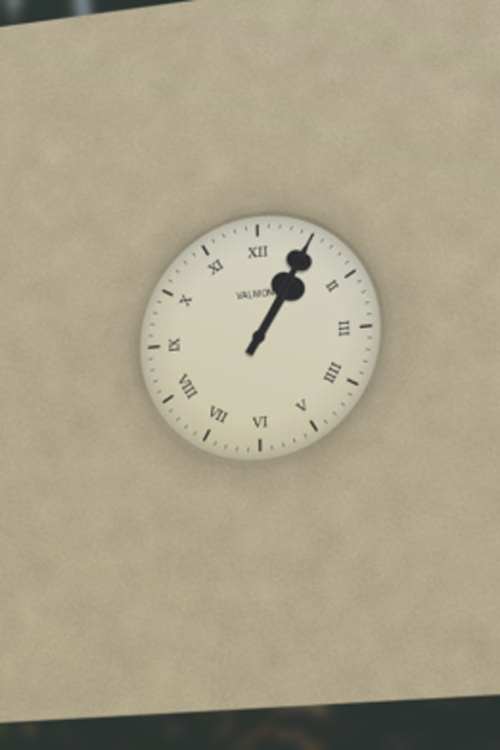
1:05
